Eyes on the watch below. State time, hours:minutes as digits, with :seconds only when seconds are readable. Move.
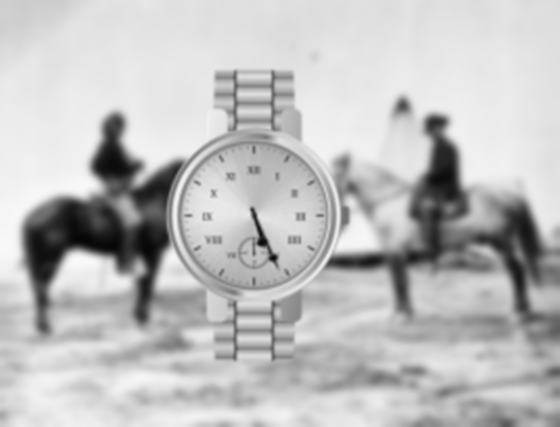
5:26
